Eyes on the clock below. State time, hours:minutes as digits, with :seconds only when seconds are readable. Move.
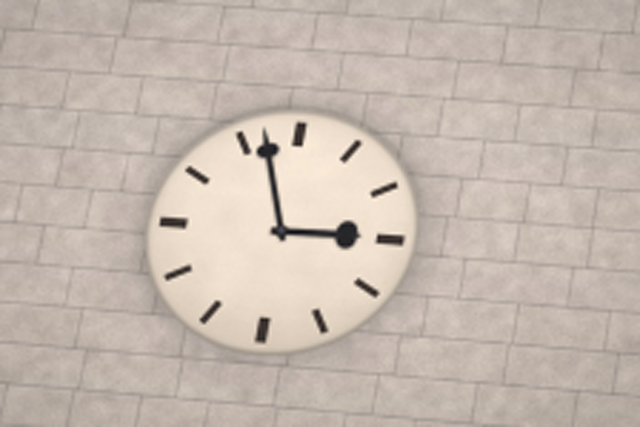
2:57
